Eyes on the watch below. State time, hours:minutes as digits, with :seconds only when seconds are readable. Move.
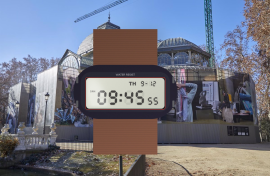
9:45:55
